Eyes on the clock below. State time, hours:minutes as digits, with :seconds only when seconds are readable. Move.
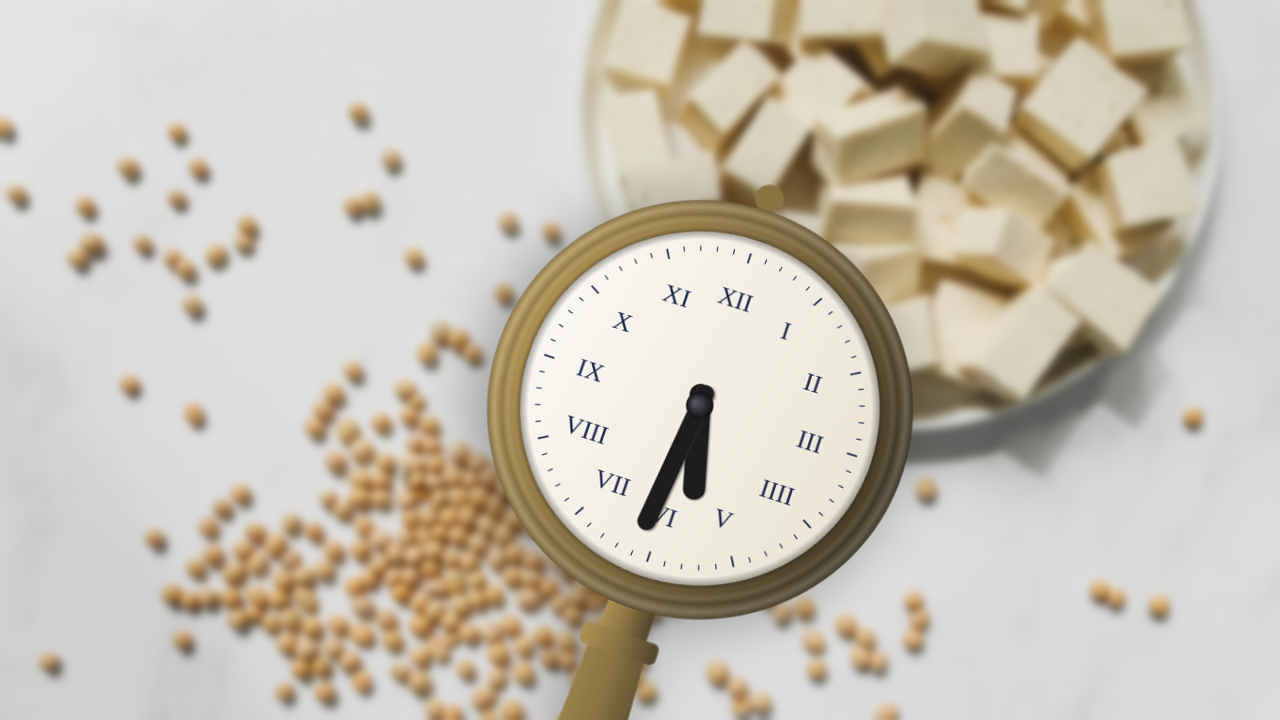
5:31
